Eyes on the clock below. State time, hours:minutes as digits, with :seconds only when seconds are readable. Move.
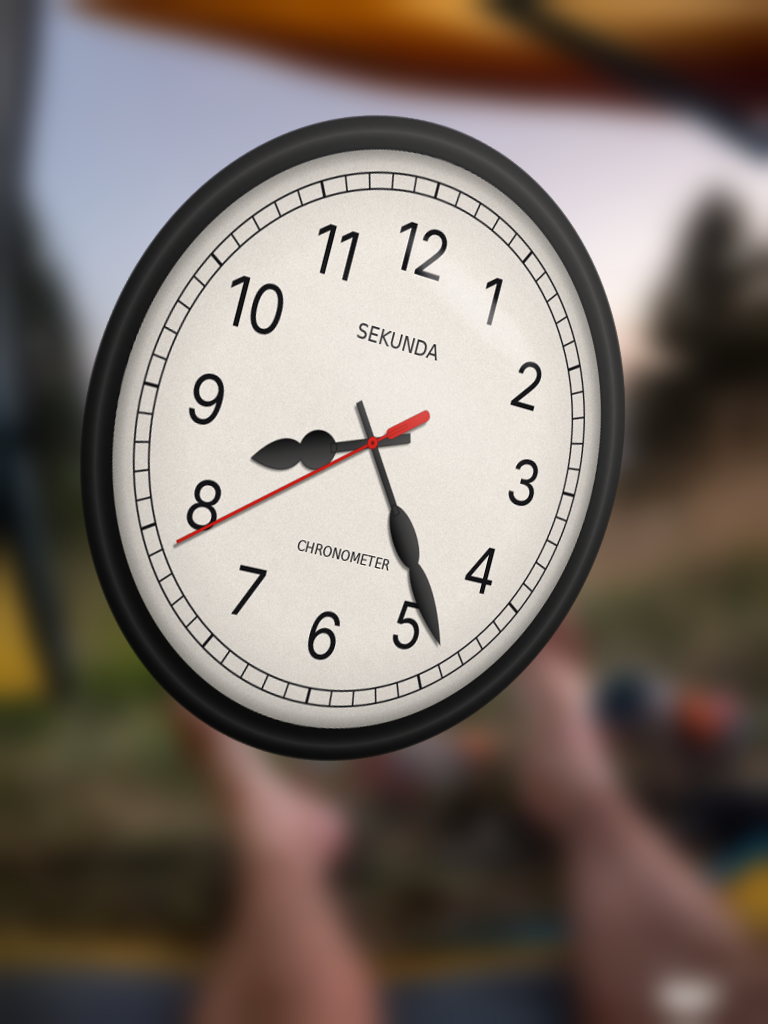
8:23:39
